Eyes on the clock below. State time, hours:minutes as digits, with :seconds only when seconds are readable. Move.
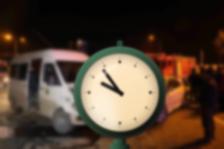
9:54
